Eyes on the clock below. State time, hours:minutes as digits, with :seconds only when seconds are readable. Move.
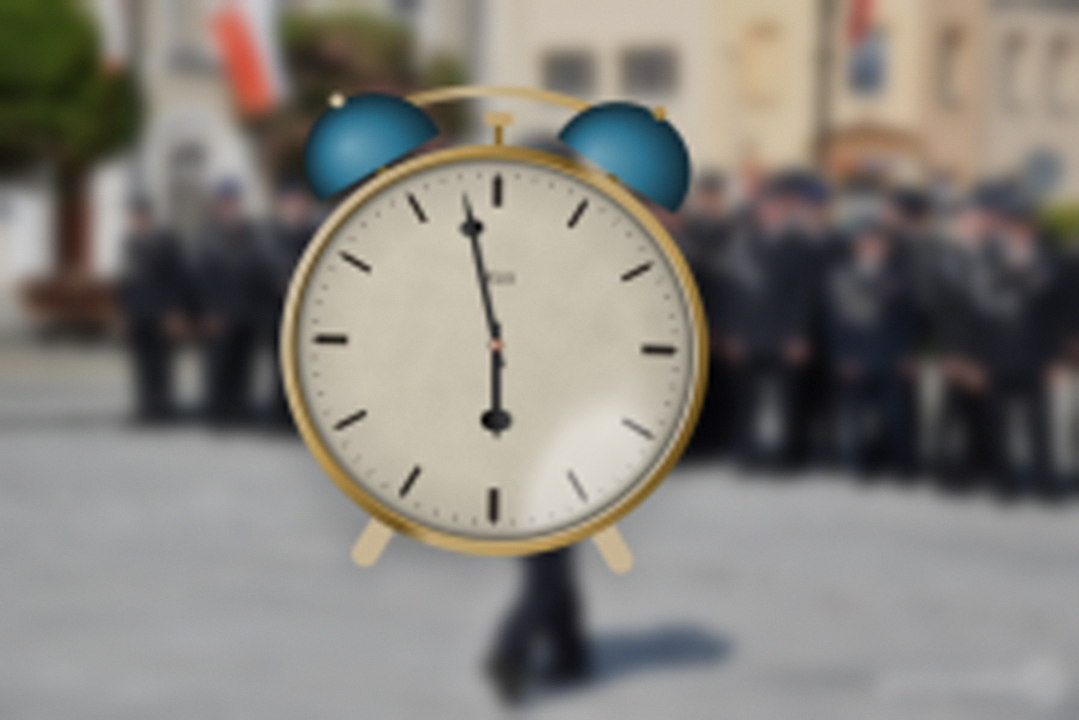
5:58
